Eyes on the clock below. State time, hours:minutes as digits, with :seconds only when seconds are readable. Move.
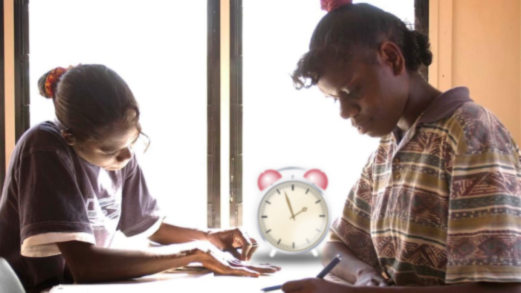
1:57
